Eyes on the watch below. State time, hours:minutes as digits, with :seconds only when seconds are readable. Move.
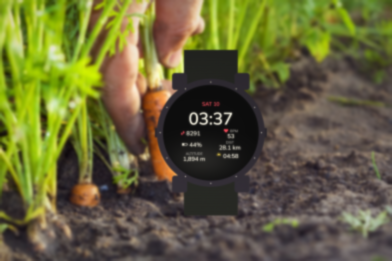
3:37
